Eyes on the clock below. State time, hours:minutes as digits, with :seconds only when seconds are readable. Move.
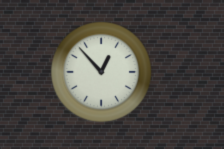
12:53
